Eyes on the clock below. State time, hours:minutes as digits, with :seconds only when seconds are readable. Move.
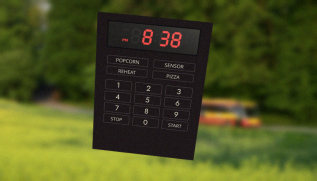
8:38
